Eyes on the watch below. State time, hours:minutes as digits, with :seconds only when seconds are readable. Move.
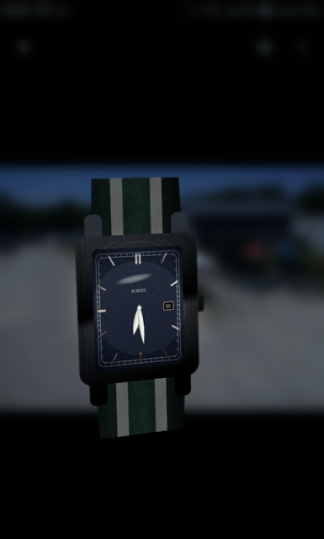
6:29
